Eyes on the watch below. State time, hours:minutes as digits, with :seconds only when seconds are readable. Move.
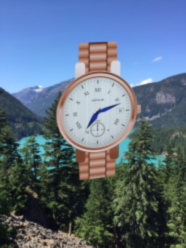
7:12
